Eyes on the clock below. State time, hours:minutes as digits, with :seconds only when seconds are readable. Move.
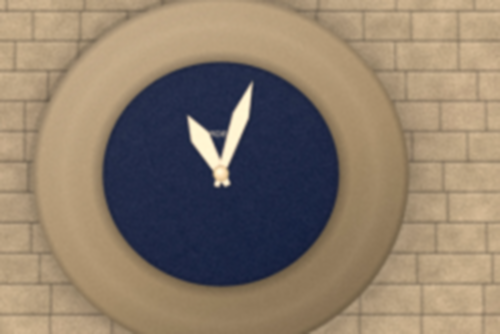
11:03
